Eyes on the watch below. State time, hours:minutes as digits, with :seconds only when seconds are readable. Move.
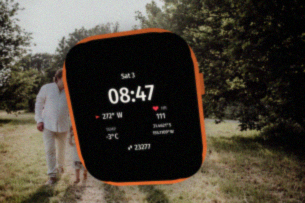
8:47
